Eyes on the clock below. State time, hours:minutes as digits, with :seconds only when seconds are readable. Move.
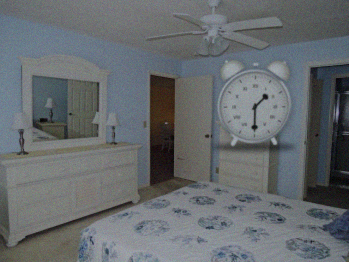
1:30
